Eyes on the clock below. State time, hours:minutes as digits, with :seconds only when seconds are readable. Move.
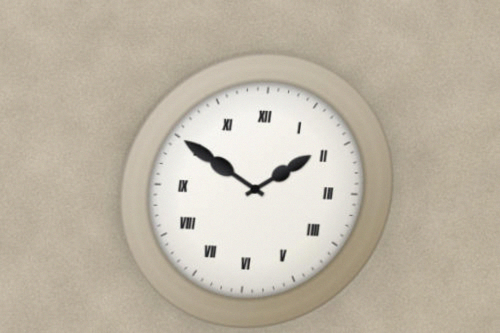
1:50
